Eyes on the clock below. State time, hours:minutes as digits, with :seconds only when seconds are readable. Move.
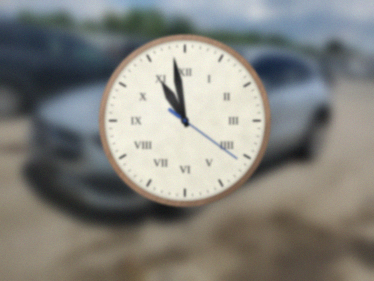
10:58:21
